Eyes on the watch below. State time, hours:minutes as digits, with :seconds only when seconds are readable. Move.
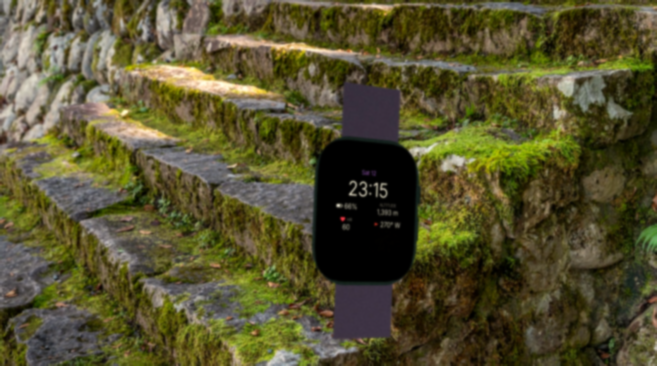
23:15
